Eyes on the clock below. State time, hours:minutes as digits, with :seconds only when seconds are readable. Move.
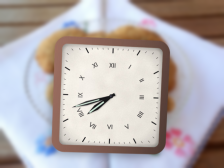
7:42
